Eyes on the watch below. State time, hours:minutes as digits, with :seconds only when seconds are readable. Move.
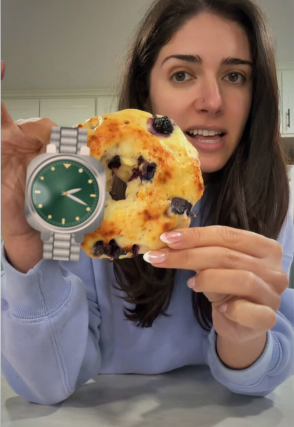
2:19
